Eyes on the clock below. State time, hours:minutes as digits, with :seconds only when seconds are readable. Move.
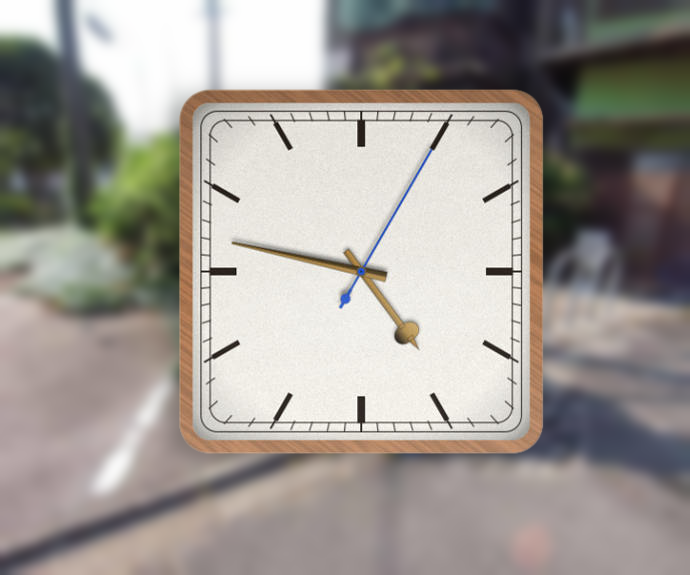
4:47:05
